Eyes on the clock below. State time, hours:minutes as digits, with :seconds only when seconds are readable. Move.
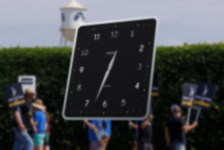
12:33
